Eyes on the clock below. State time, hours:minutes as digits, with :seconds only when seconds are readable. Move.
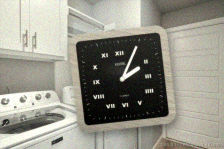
2:05
